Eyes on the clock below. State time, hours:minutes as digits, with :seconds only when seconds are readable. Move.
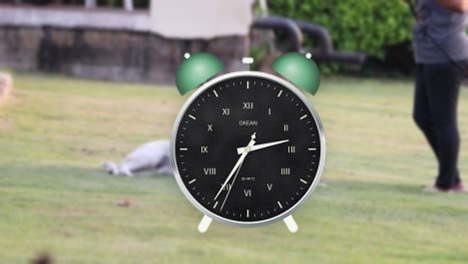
2:35:34
